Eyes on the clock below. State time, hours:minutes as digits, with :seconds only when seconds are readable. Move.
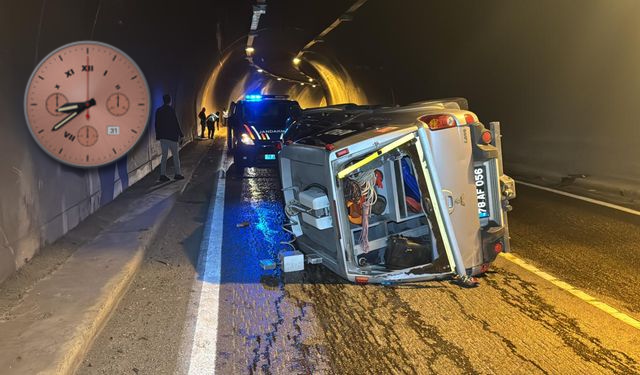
8:39
